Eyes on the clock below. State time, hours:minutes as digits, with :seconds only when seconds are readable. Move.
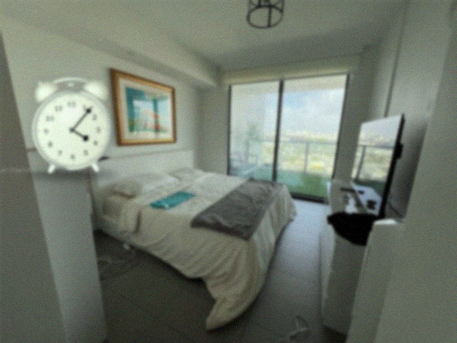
4:07
